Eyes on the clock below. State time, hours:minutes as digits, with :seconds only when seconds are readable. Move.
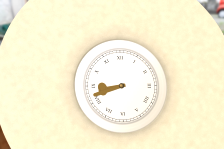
8:42
